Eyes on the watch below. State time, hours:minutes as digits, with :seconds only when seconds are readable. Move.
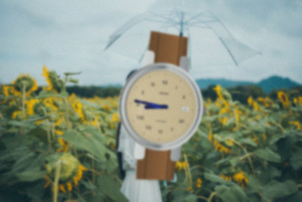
8:46
